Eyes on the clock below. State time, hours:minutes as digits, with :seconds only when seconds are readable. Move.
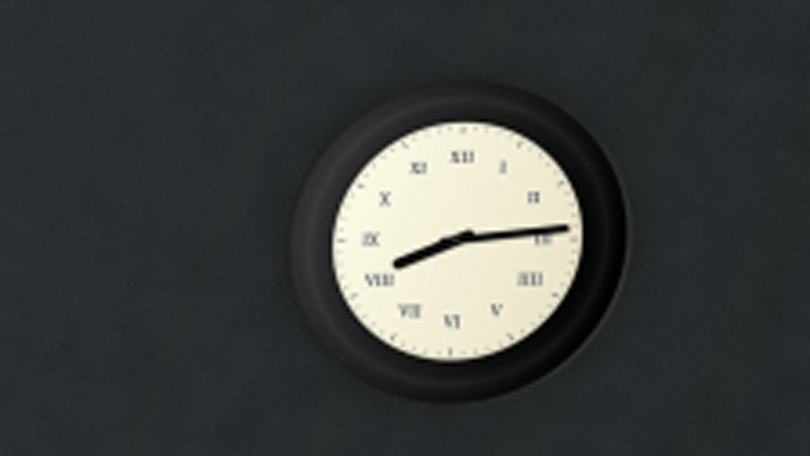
8:14
